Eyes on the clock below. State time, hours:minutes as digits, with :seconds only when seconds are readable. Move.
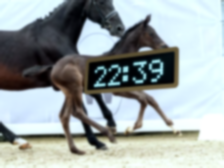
22:39
